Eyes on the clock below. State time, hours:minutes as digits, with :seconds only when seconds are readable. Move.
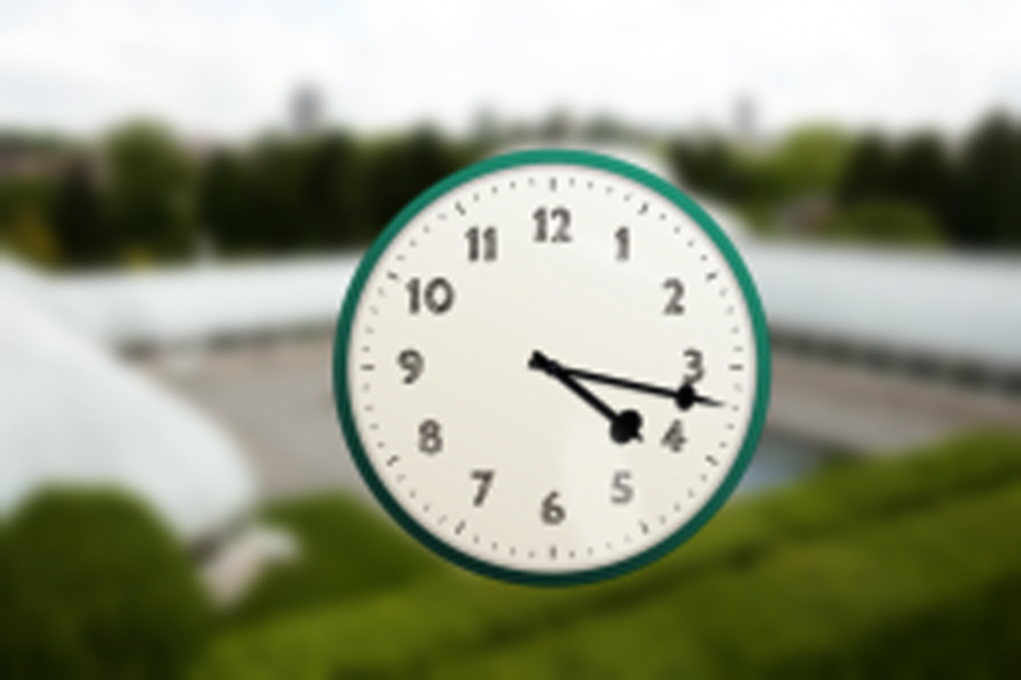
4:17
